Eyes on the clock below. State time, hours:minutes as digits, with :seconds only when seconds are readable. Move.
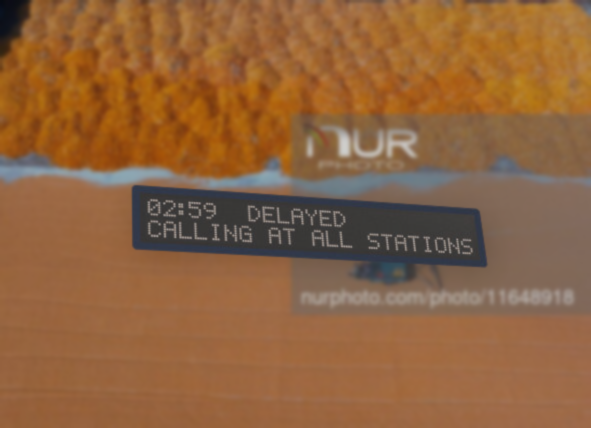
2:59
